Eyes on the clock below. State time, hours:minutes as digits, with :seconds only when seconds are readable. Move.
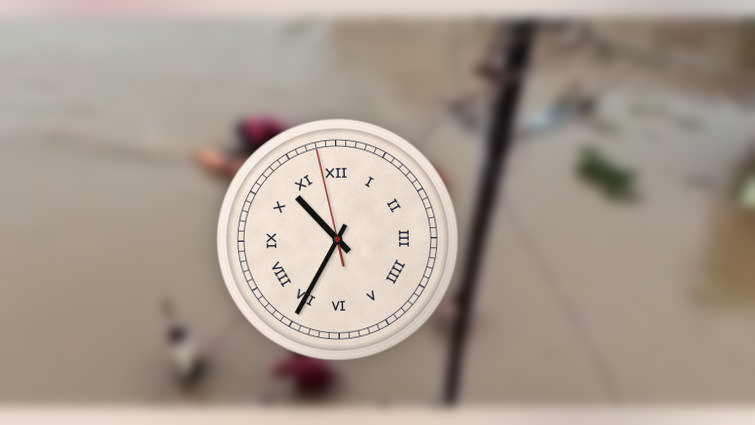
10:34:58
